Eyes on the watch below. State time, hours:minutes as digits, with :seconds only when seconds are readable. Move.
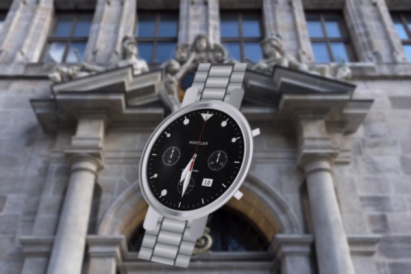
6:30
